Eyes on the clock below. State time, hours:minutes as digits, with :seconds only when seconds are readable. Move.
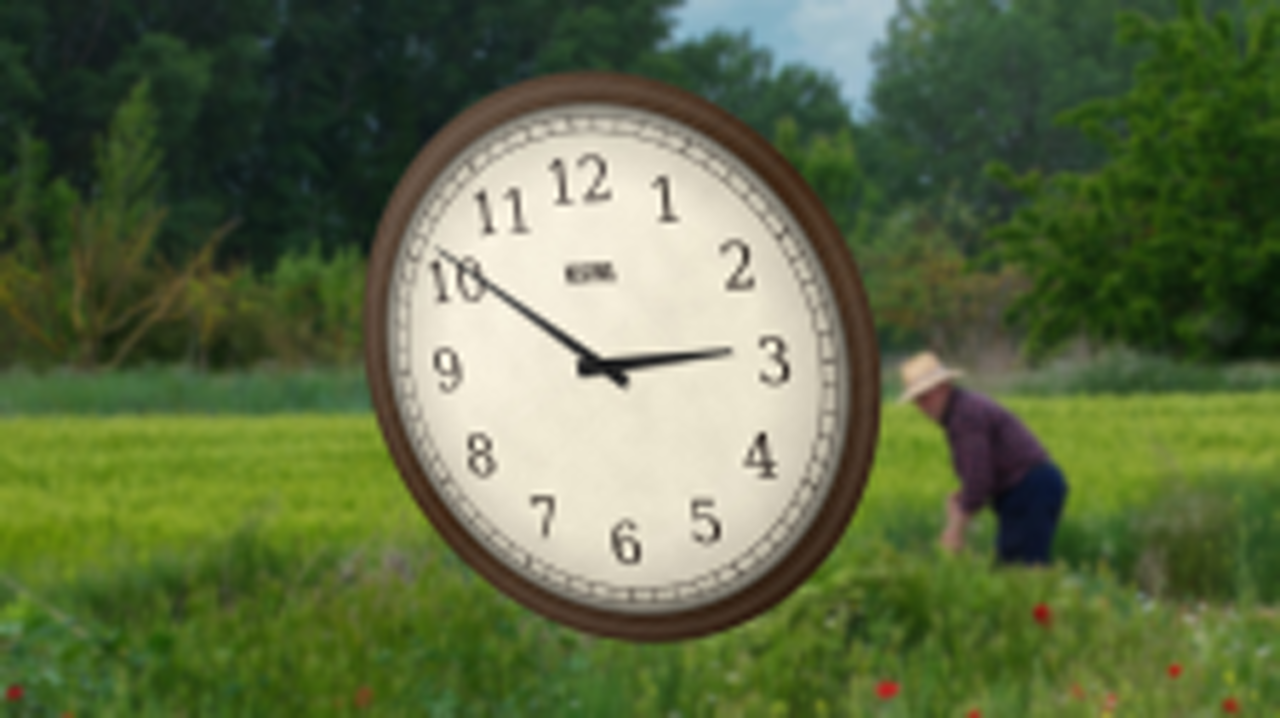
2:51
